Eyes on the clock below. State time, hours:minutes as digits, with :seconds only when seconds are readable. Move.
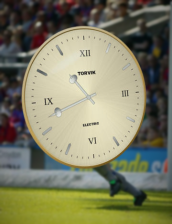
10:42
